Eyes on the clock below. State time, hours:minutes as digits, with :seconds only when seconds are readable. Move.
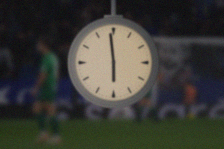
5:59
